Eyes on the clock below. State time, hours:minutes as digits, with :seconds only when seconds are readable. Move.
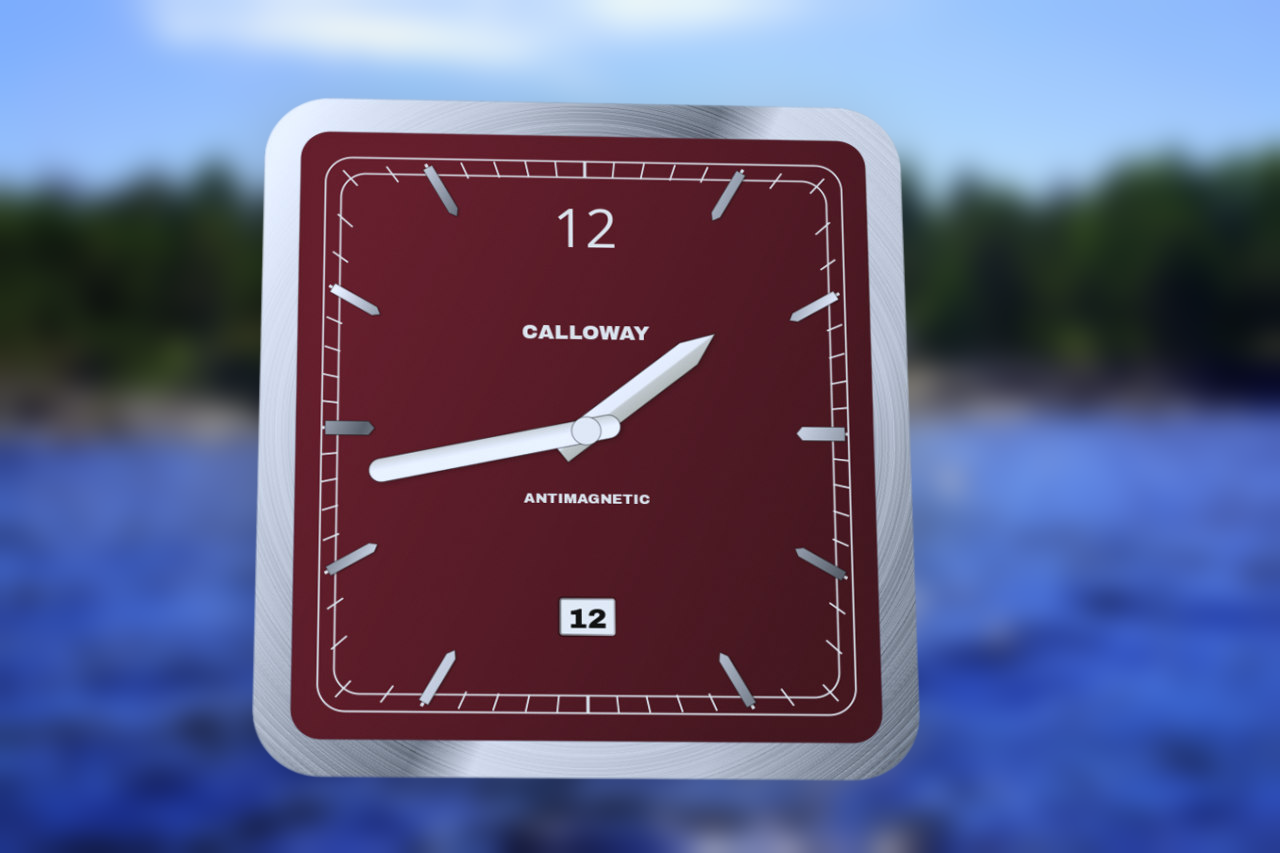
1:43
